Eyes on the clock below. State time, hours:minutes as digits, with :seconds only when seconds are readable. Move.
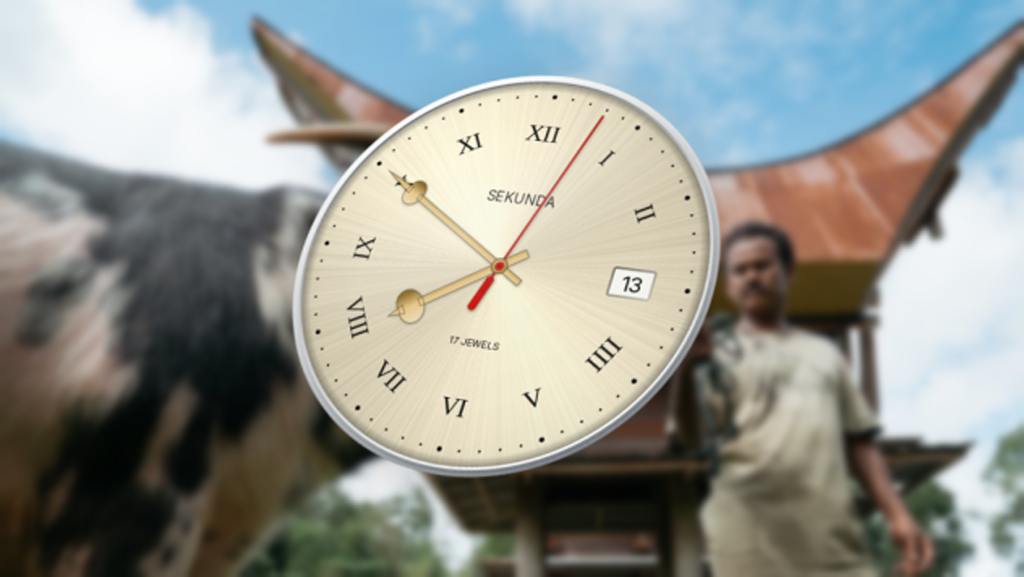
7:50:03
